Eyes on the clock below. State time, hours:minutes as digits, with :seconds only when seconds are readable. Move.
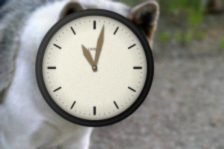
11:02
